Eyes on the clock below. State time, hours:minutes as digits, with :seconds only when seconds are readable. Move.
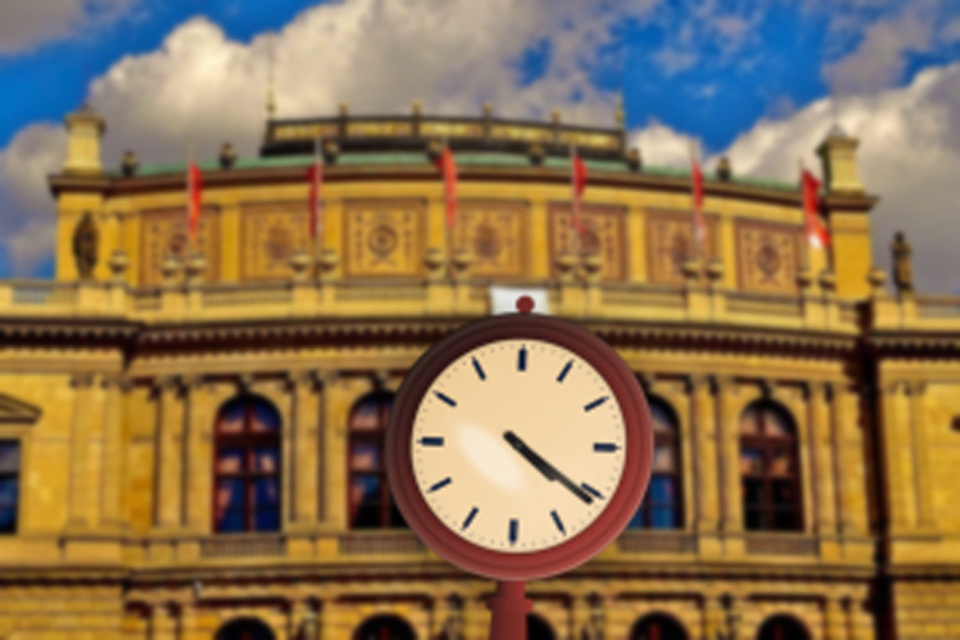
4:21
